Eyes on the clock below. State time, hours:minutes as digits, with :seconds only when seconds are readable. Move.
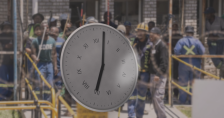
7:03
